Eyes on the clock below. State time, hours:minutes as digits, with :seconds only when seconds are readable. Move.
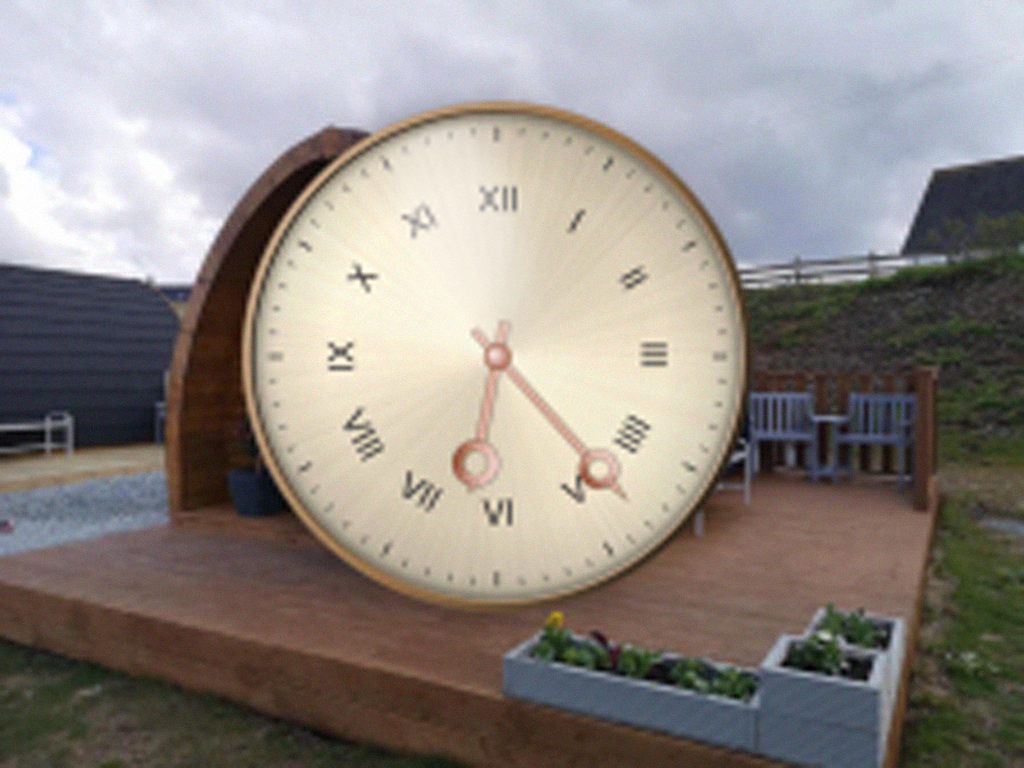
6:23
